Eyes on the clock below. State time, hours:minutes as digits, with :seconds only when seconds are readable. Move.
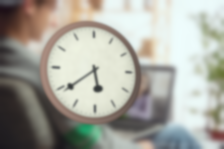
5:39
